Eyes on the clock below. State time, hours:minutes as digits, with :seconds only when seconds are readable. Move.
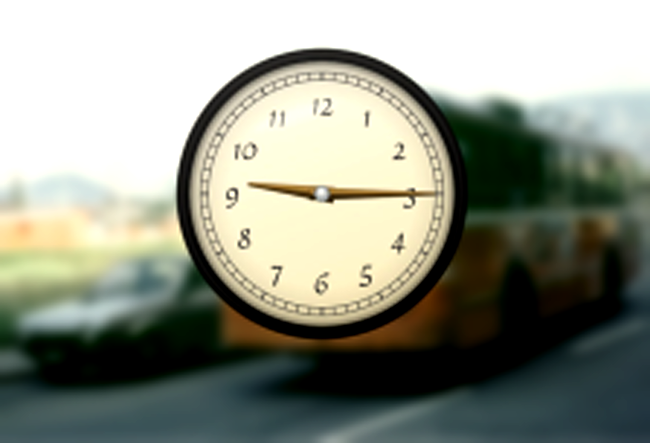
9:15
